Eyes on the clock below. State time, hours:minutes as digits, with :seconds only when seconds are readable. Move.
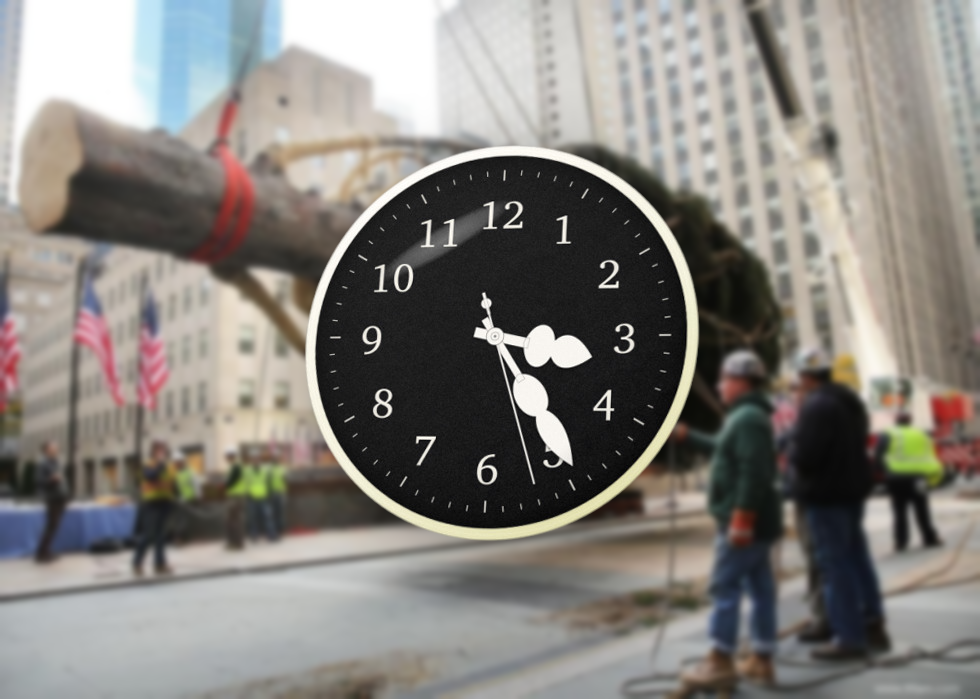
3:24:27
